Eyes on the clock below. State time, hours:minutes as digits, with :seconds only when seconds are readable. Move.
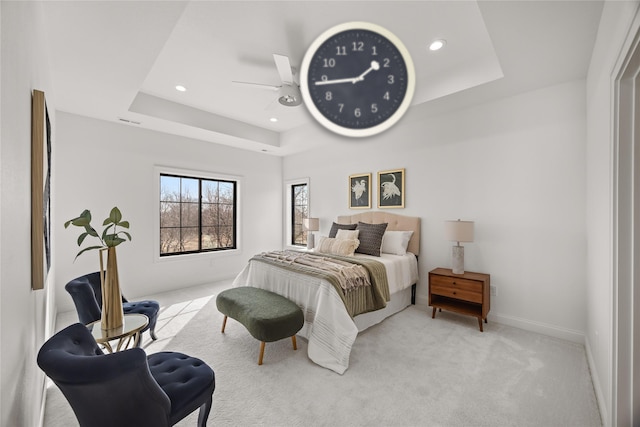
1:44
